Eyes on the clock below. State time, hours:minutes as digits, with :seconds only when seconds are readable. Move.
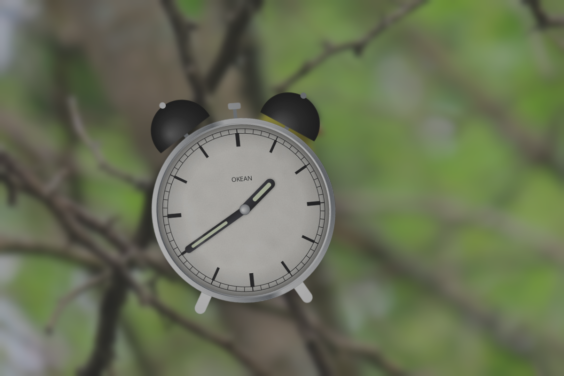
1:40
